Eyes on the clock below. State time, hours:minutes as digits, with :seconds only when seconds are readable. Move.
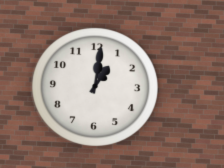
1:01
